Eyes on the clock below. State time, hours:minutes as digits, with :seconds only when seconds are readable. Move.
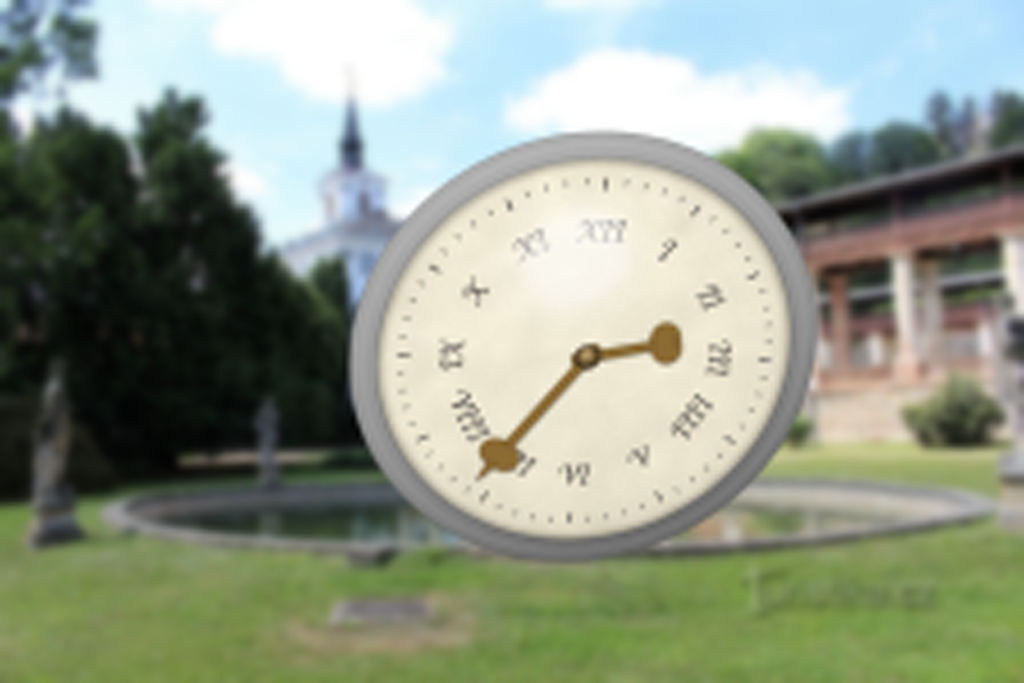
2:36
